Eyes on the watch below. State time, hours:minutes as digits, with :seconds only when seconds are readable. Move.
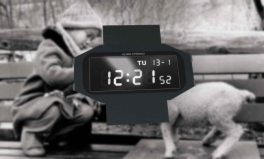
12:21
